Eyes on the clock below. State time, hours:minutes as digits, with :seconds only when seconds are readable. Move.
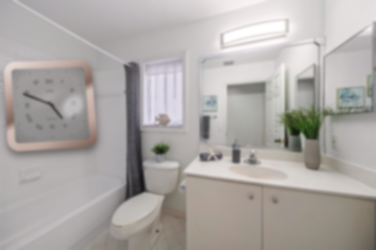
4:49
